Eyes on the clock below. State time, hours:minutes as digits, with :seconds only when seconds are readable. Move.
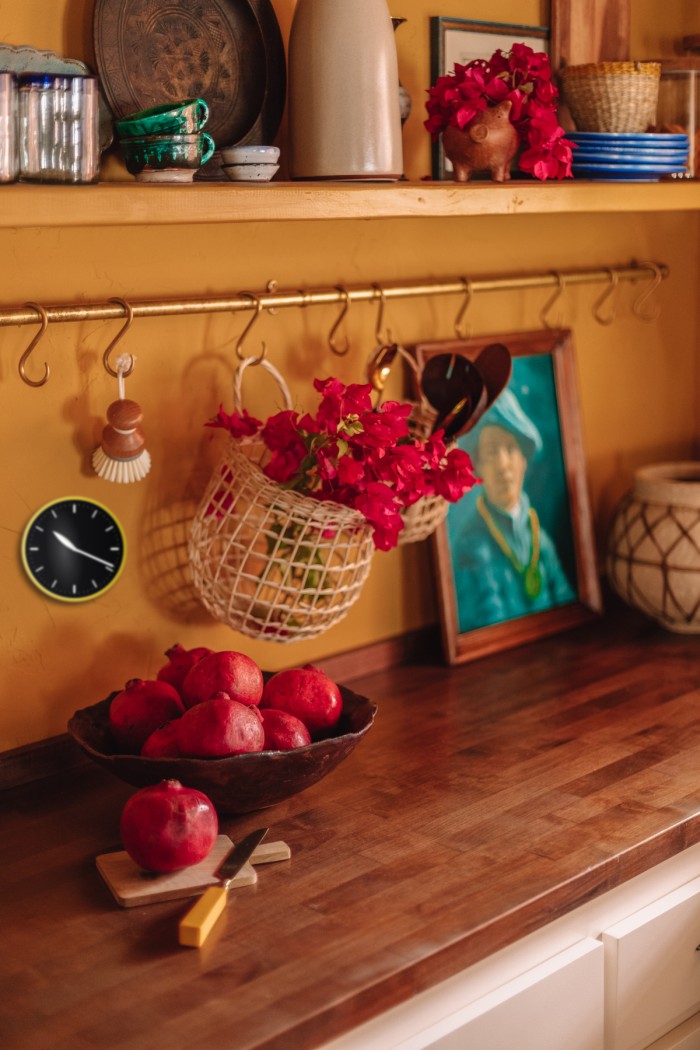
10:19
